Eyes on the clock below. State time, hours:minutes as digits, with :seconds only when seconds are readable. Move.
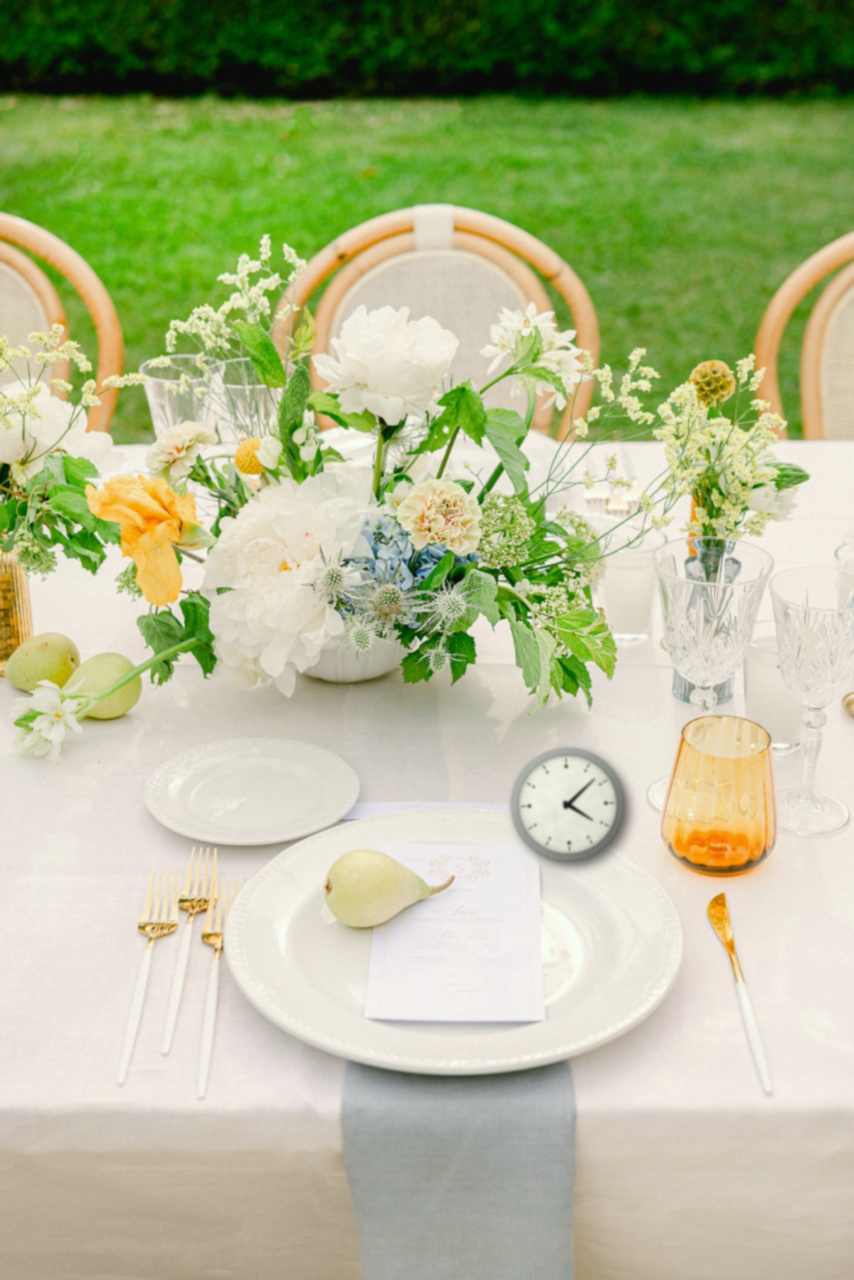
4:08
